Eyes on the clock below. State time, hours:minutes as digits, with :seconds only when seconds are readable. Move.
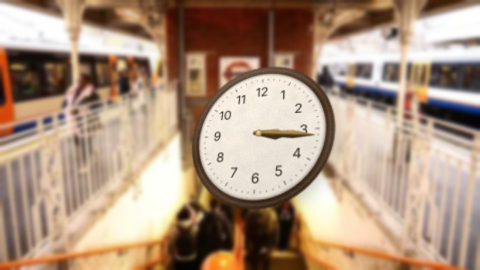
3:16
